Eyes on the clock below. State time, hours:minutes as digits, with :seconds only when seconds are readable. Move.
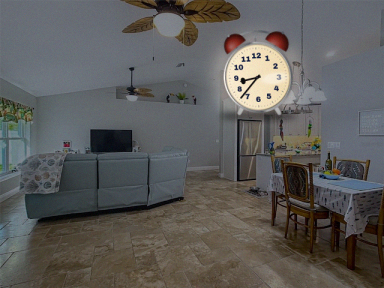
8:37
